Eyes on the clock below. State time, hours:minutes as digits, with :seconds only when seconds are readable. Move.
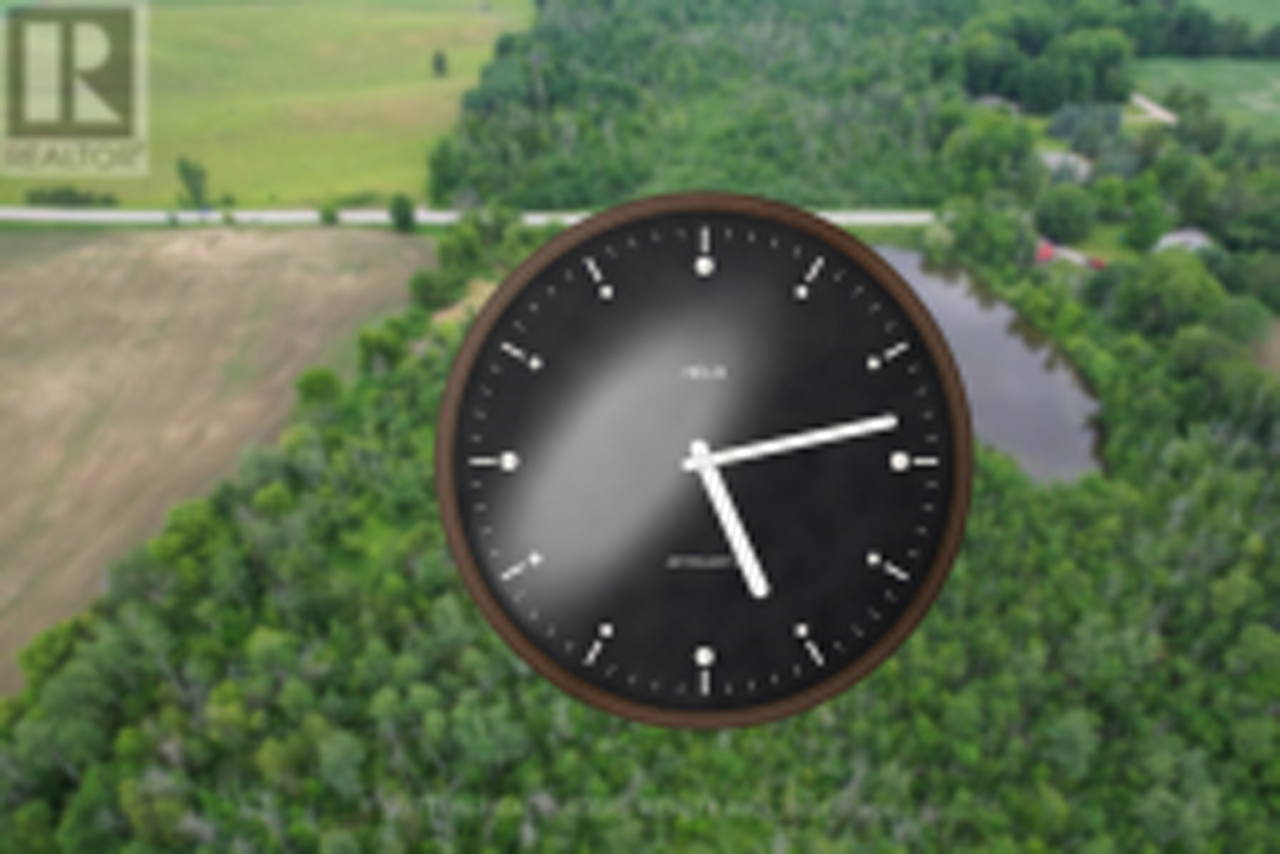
5:13
